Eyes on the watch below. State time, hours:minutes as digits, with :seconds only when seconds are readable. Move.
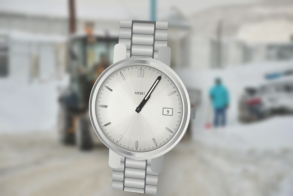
1:05
